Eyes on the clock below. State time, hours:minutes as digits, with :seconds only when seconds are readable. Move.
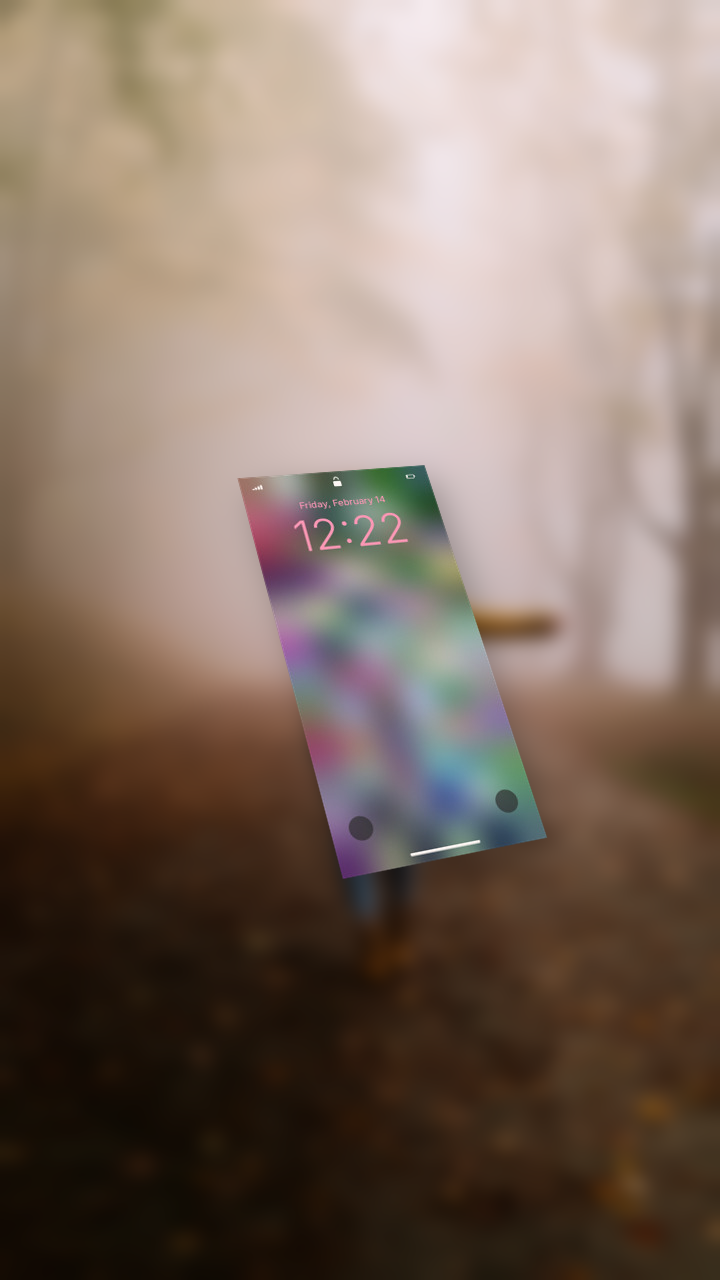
12:22
